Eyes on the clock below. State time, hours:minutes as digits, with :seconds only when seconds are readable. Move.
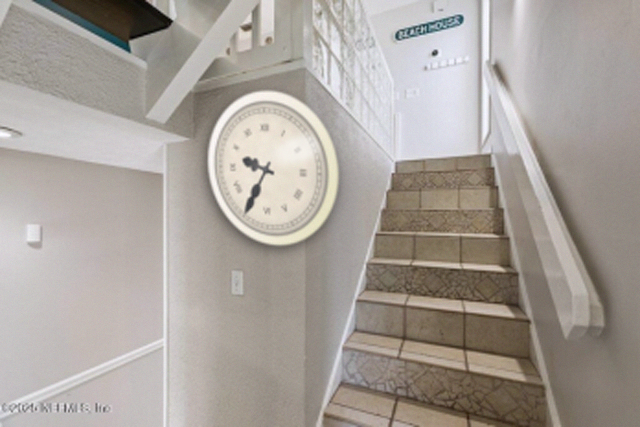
9:35
